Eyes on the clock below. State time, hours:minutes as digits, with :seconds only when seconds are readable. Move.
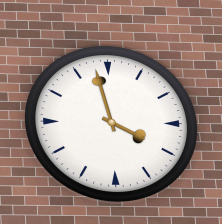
3:58
